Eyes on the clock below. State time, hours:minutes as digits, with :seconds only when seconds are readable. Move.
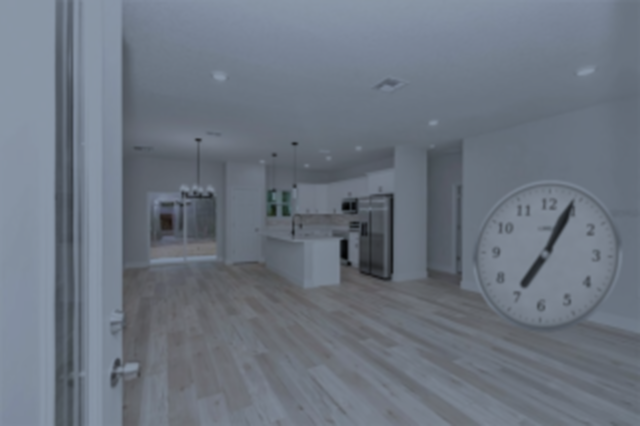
7:04
